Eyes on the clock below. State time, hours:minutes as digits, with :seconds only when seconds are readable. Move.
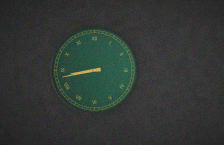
8:43
